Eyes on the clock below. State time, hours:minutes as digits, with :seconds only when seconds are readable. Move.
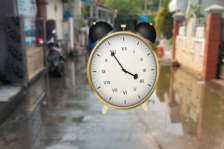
3:54
